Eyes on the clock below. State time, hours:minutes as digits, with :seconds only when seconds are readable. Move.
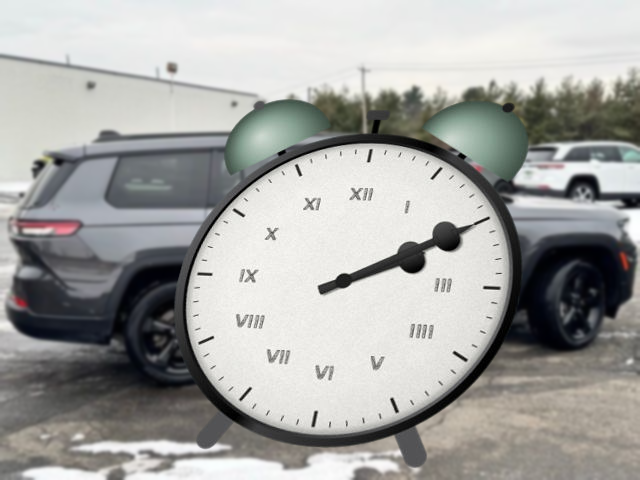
2:10
